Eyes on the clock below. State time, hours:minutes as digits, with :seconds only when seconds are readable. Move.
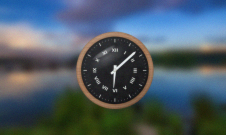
6:08
